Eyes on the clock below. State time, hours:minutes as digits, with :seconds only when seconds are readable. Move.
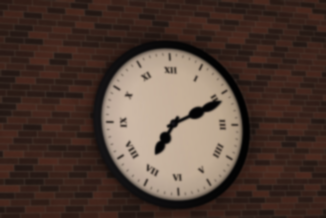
7:11
